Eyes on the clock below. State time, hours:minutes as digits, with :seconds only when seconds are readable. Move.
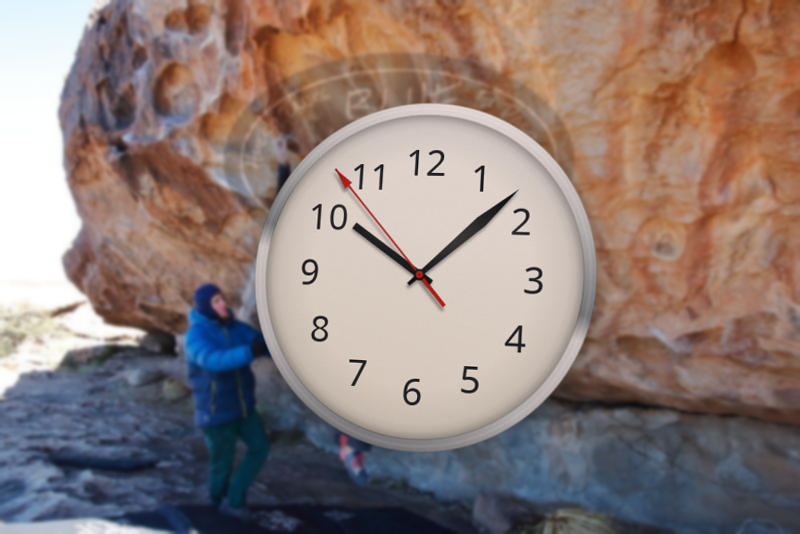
10:07:53
